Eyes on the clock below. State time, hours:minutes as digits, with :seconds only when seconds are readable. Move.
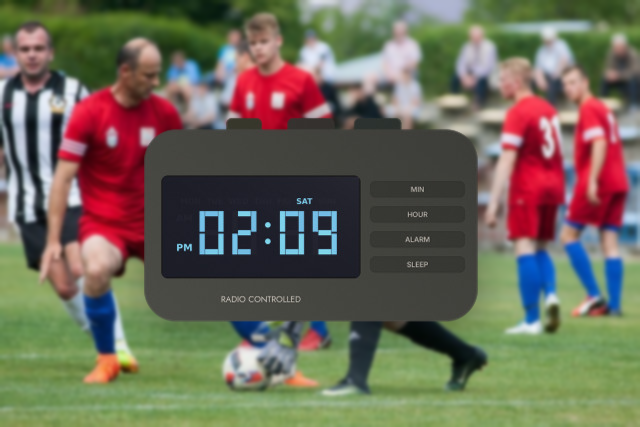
2:09
